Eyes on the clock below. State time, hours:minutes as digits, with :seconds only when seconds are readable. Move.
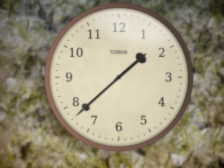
1:38
